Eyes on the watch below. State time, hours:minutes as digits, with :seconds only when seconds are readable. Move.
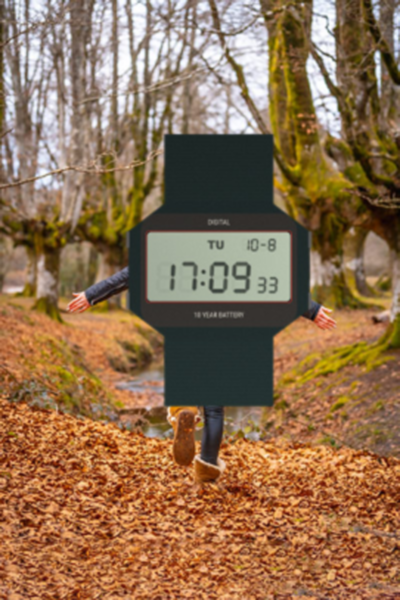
17:09:33
